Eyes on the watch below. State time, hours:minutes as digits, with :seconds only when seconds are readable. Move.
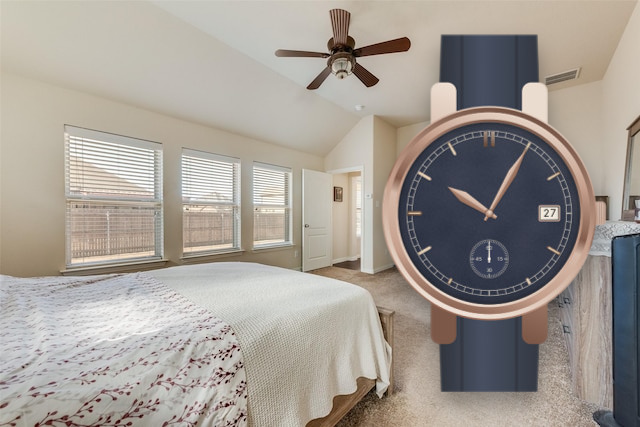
10:05
